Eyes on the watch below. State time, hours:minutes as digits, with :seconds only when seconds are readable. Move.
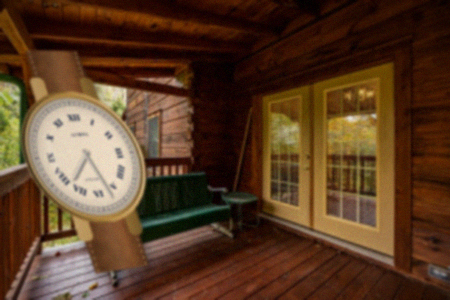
7:27
